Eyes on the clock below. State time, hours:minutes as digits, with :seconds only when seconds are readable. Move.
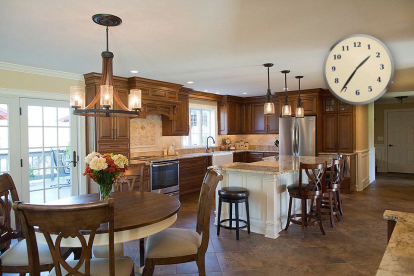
1:36
